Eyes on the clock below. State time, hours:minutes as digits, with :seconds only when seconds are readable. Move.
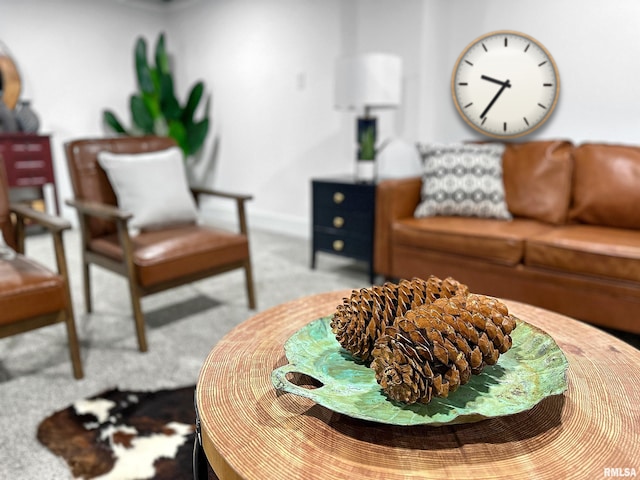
9:36
